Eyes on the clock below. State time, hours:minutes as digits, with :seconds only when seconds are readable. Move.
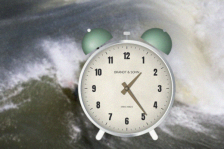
1:24
